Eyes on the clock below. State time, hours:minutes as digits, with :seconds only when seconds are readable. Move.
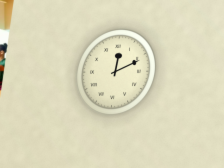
12:11
